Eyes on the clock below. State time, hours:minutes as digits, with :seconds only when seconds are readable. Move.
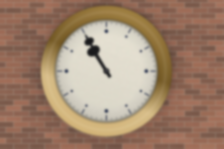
10:55
